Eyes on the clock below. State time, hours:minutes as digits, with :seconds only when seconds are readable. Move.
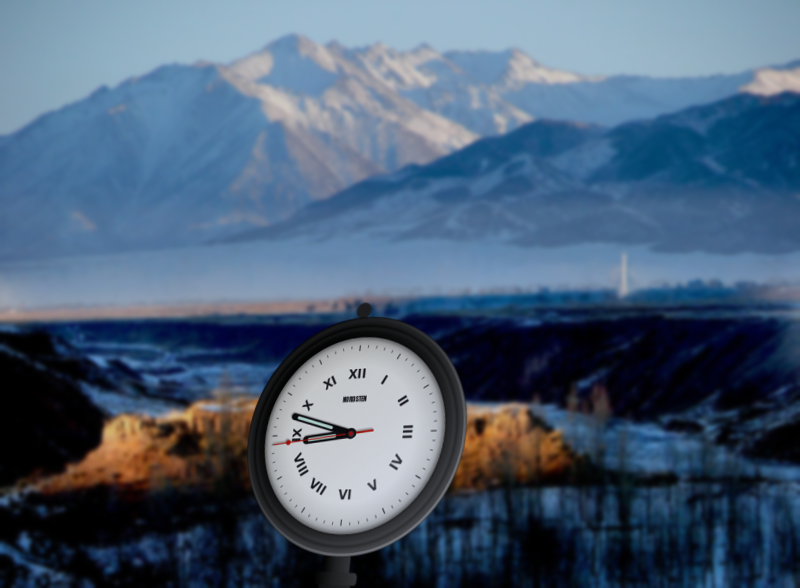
8:47:44
